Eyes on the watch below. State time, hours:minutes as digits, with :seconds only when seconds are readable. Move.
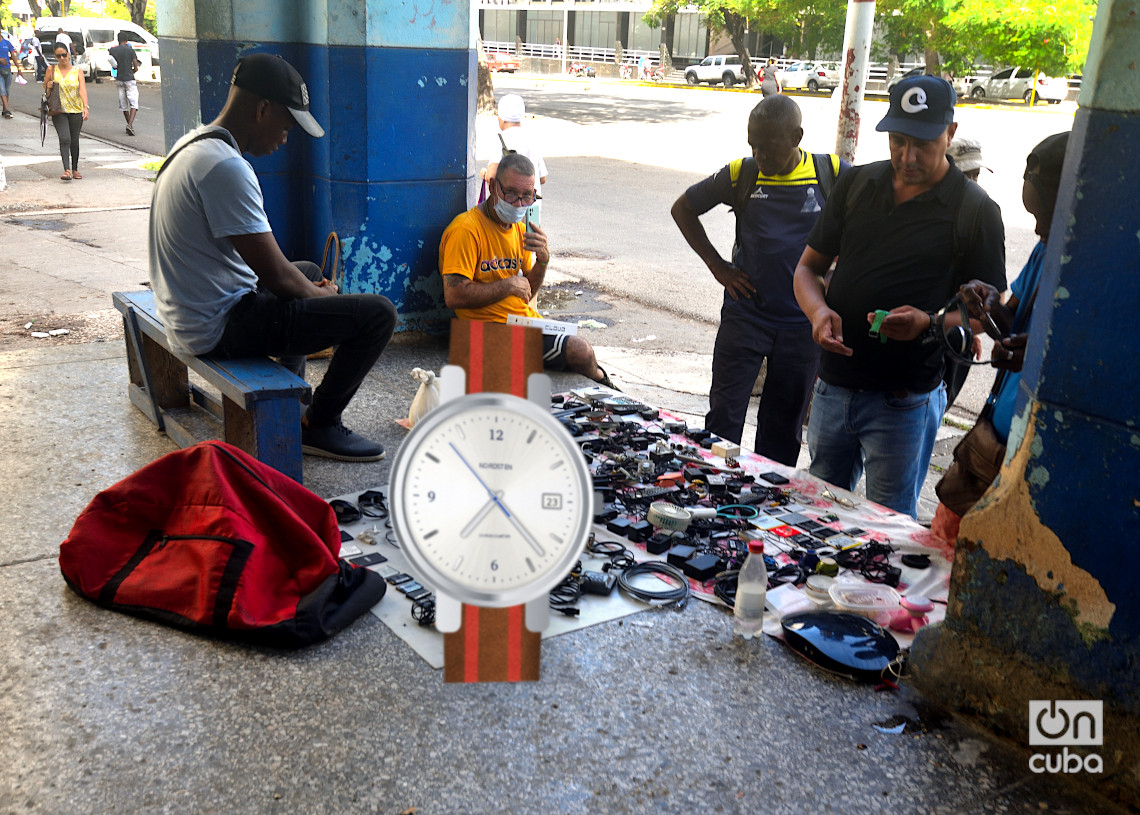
7:22:53
